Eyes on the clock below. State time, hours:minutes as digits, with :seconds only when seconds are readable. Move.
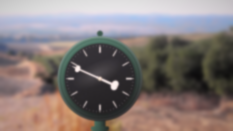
3:49
